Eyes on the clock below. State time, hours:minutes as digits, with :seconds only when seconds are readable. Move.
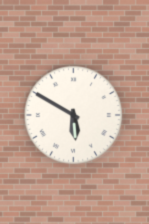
5:50
